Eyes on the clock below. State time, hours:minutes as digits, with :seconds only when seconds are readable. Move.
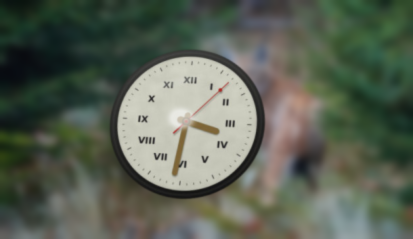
3:31:07
